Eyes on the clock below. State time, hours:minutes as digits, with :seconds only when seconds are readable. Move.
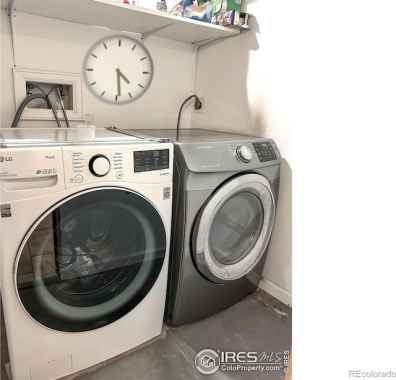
4:29
